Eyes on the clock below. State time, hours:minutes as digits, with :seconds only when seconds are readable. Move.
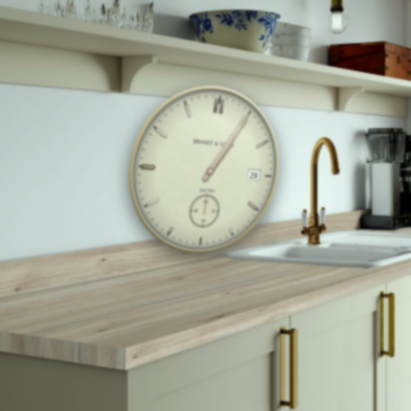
1:05
